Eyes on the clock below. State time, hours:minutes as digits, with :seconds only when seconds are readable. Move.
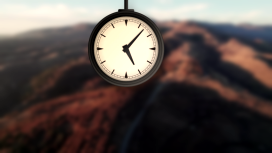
5:07
